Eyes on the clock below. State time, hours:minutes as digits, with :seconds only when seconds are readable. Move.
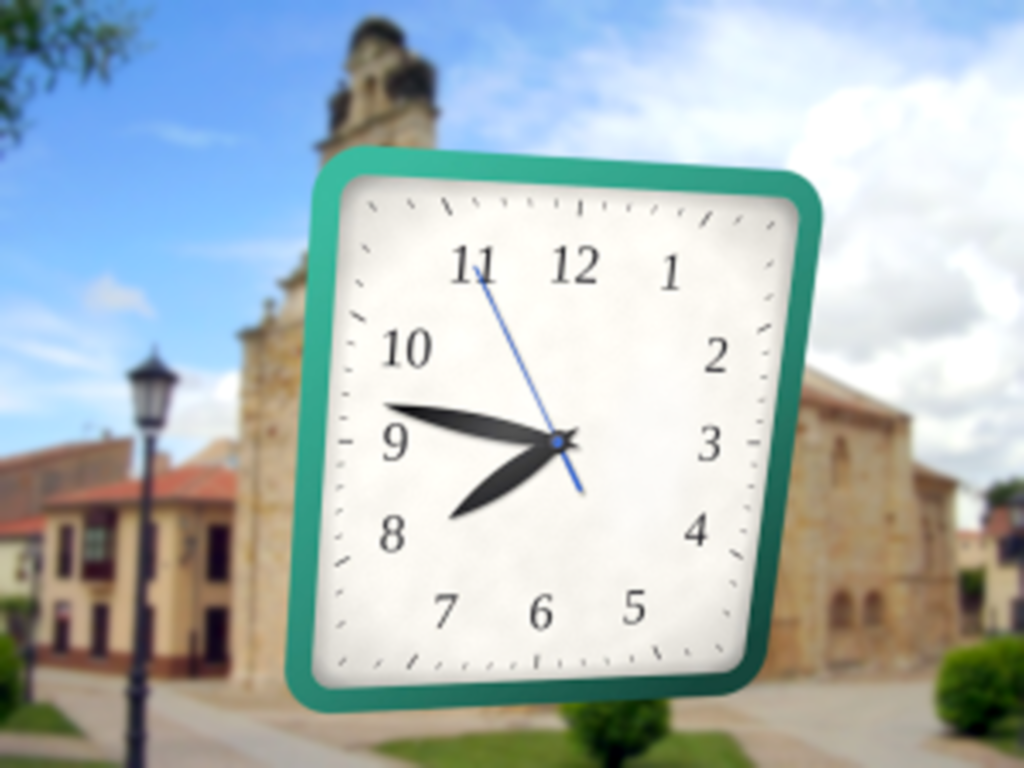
7:46:55
